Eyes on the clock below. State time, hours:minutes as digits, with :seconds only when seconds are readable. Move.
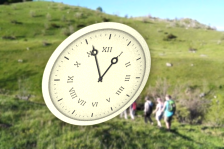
12:56
